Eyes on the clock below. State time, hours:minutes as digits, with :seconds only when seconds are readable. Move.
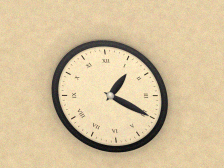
1:20
